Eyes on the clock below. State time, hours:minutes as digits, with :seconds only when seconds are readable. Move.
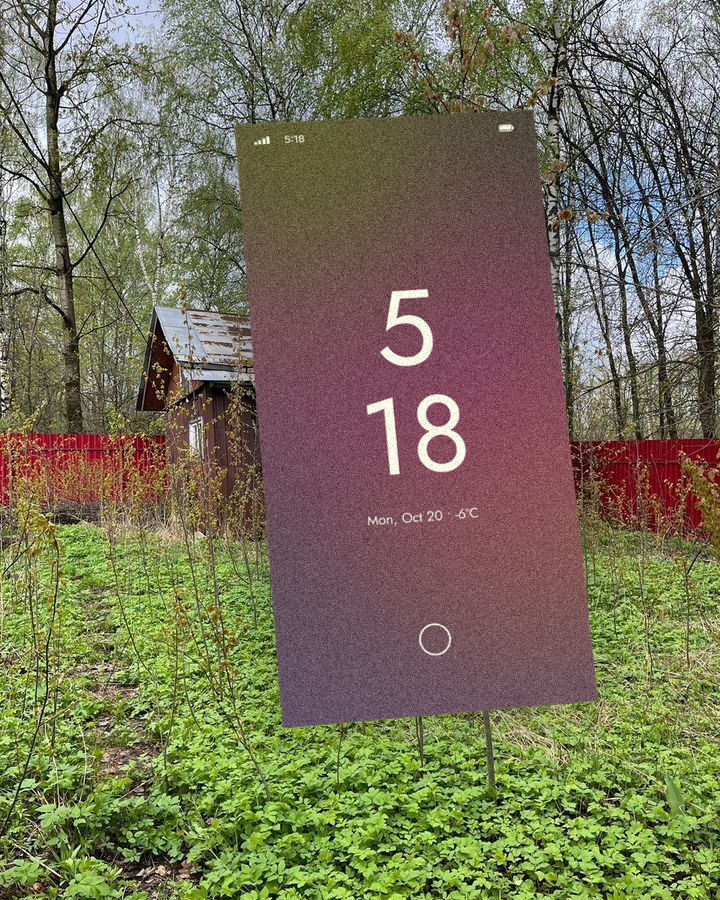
5:18
